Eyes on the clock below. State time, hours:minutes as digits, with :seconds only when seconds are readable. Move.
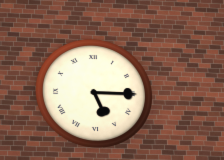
5:15
